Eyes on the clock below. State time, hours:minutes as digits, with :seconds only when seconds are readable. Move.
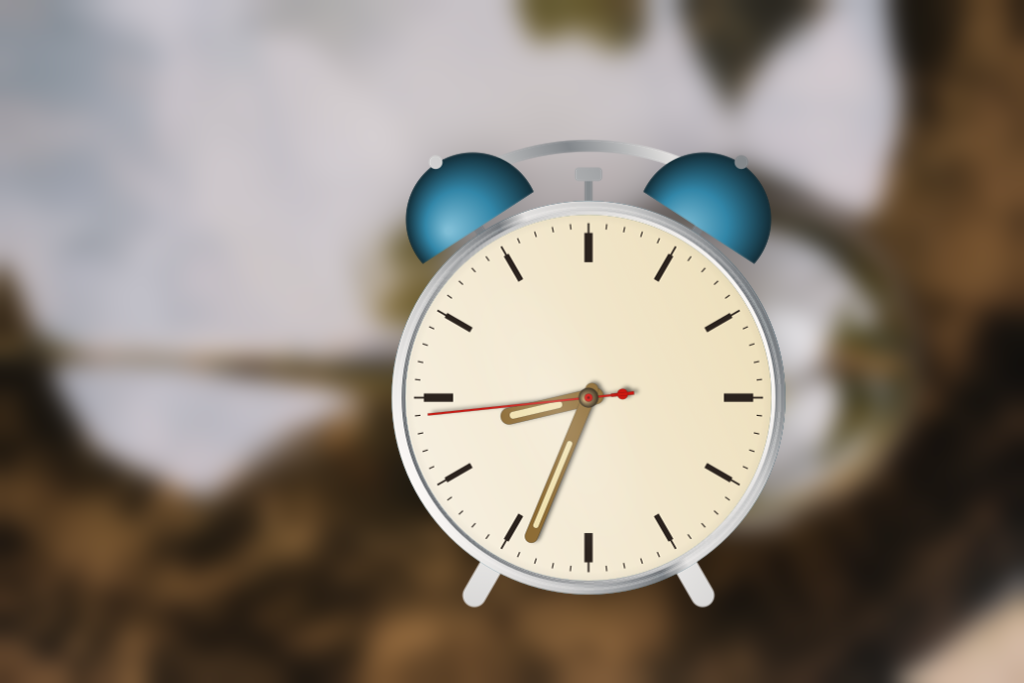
8:33:44
